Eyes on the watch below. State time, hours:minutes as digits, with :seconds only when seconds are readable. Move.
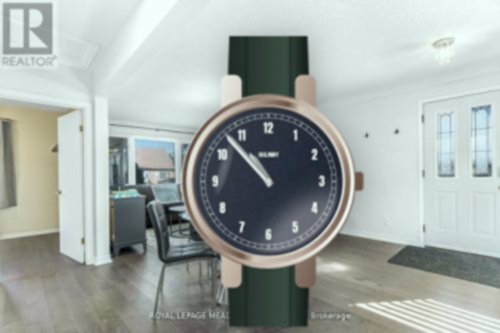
10:53
